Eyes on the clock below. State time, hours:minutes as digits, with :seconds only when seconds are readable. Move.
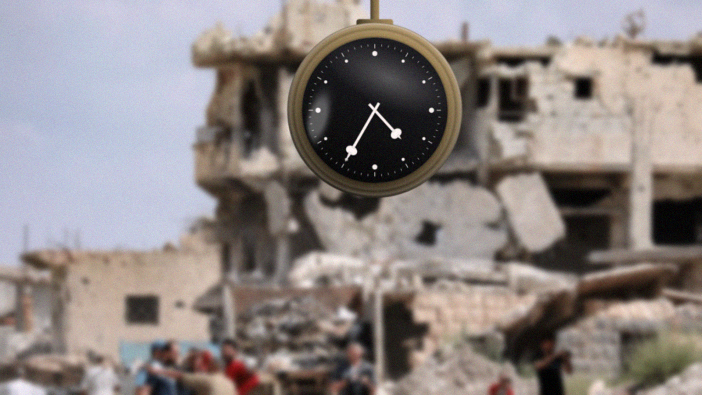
4:35
